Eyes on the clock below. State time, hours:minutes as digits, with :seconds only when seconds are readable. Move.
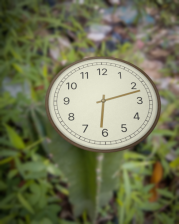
6:12
